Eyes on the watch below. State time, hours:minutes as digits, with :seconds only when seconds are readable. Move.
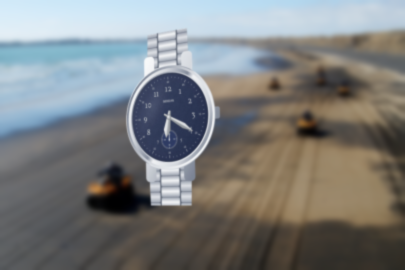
6:20
